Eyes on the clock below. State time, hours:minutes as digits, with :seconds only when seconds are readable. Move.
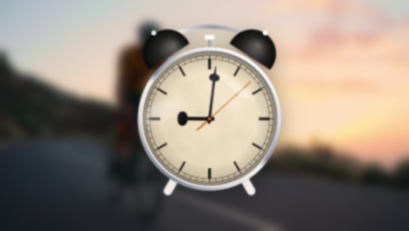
9:01:08
